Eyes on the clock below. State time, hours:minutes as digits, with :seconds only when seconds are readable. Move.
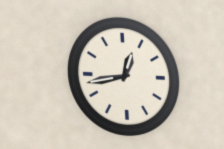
12:43
